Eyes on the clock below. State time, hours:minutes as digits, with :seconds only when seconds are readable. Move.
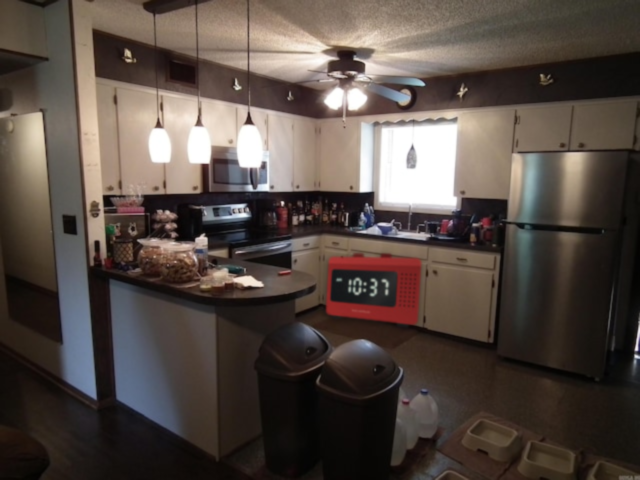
10:37
